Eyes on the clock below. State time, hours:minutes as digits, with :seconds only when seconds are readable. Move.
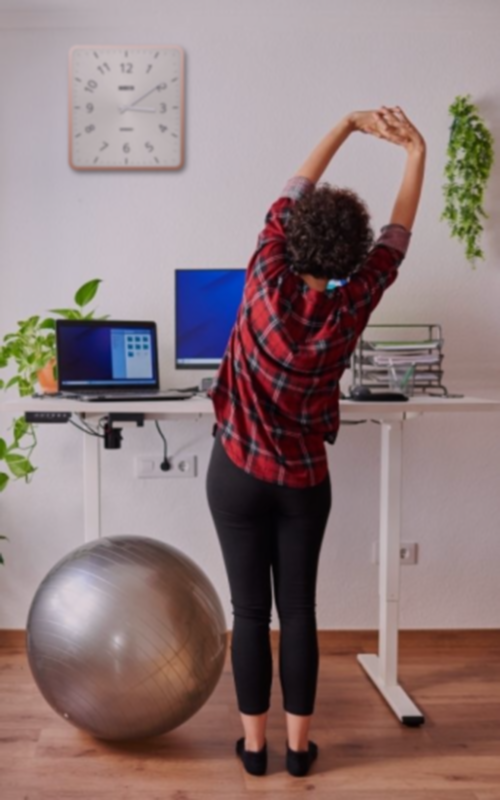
3:09
